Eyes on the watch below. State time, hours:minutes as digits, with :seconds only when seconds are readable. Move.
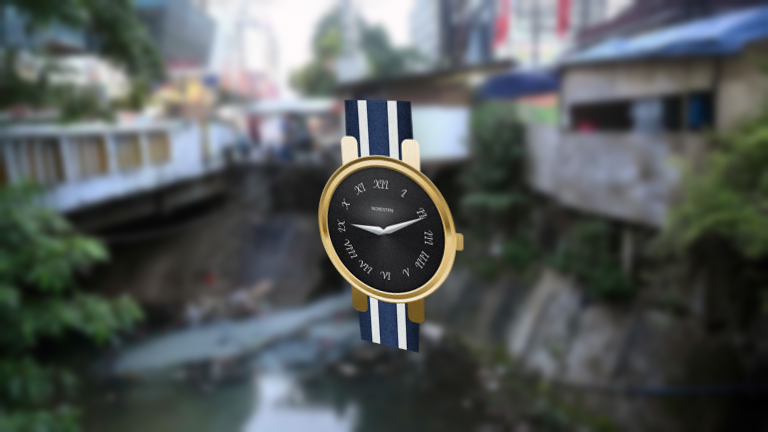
9:11
